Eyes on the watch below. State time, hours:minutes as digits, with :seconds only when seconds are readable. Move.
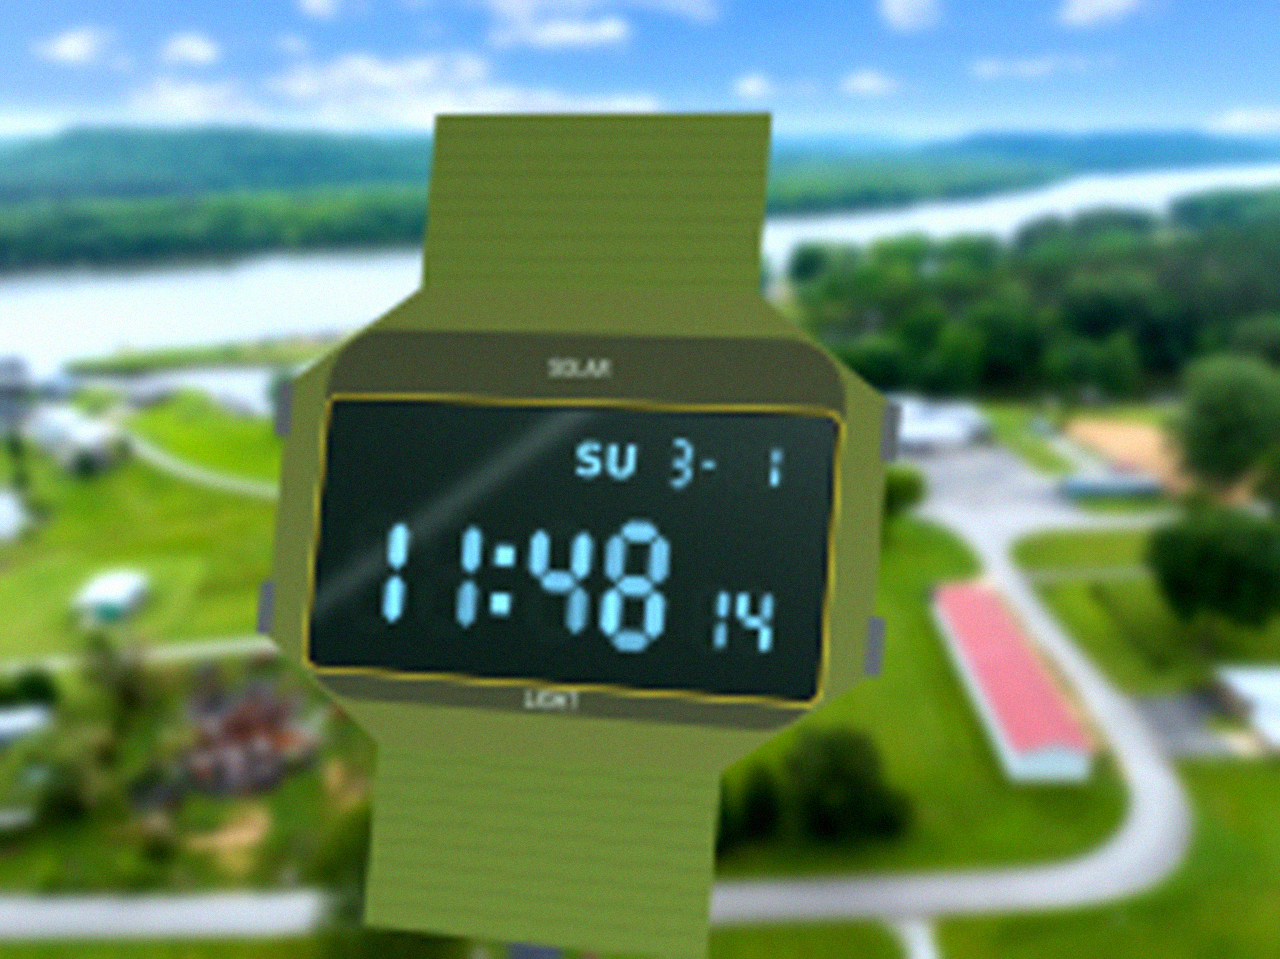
11:48:14
